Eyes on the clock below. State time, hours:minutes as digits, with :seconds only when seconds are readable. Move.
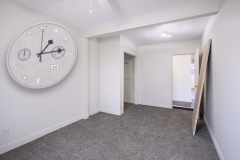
1:14
